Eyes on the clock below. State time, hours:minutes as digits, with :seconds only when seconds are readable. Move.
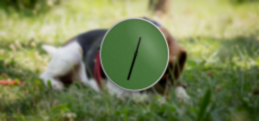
12:33
